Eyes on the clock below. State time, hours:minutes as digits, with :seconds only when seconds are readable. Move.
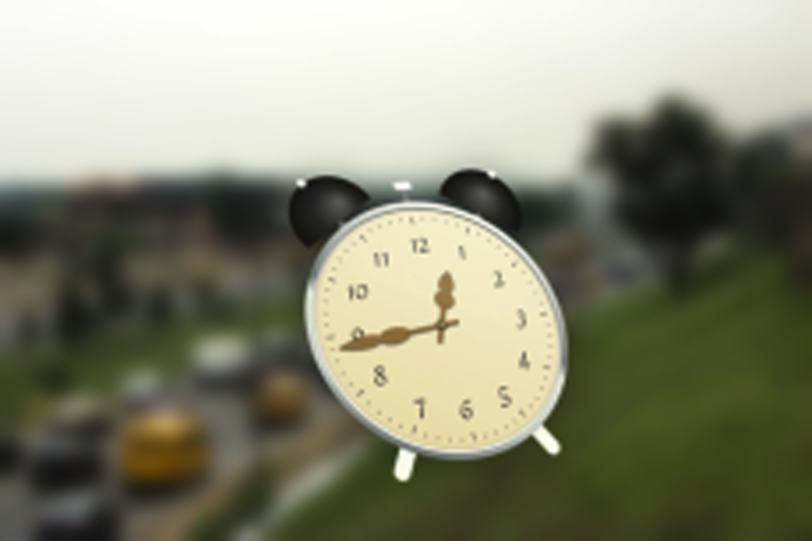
12:44
